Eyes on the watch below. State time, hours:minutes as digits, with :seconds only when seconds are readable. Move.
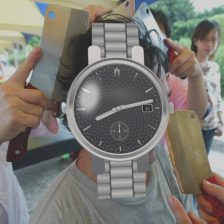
8:13
